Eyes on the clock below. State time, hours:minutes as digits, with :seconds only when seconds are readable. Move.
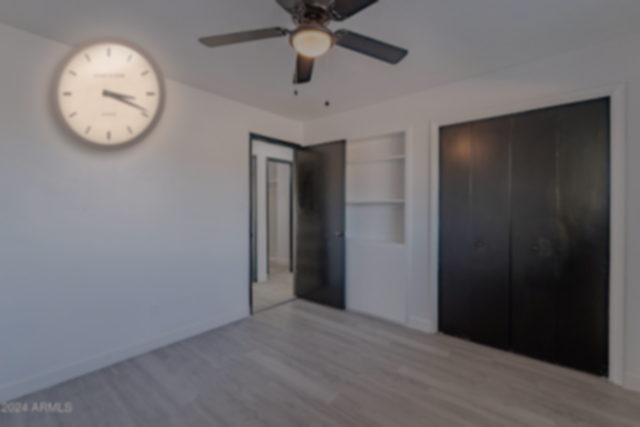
3:19
